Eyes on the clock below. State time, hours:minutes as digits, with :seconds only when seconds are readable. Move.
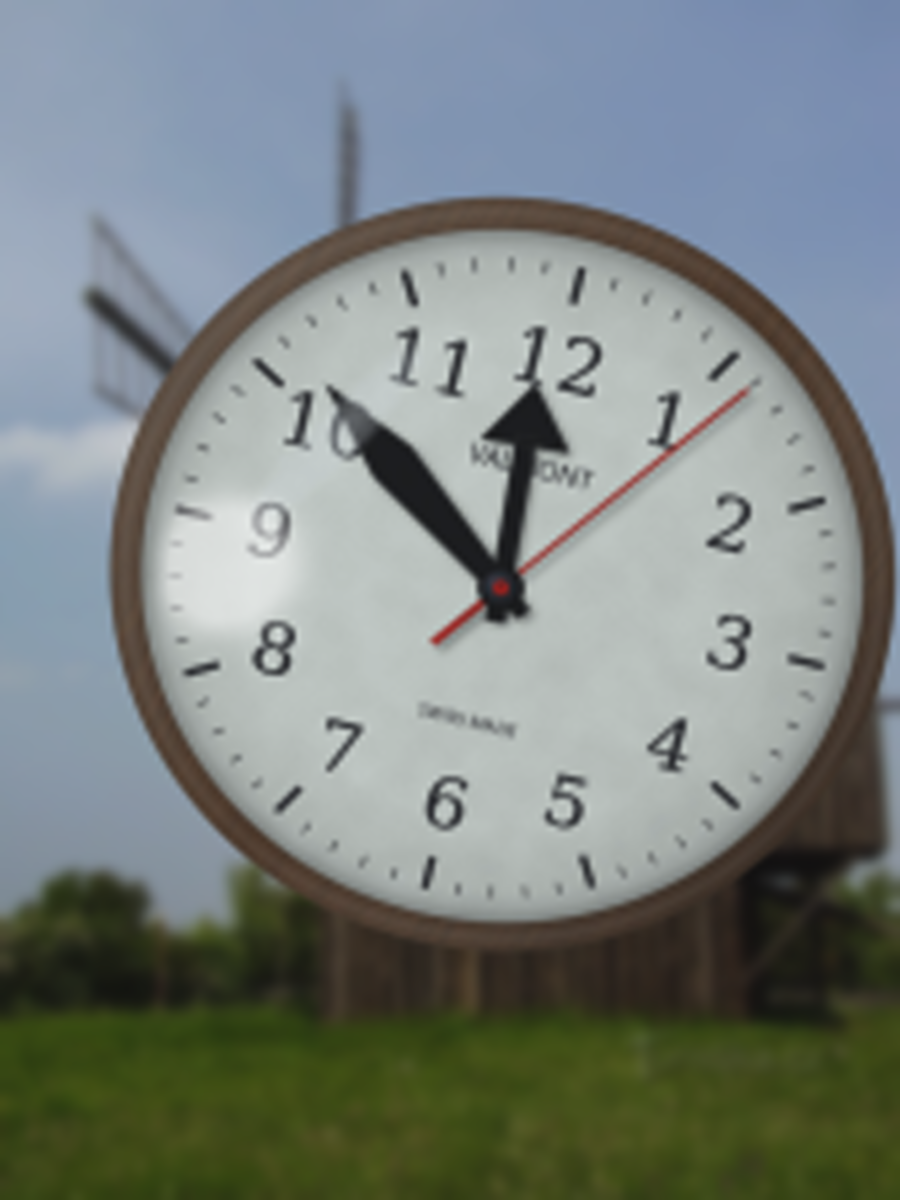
11:51:06
